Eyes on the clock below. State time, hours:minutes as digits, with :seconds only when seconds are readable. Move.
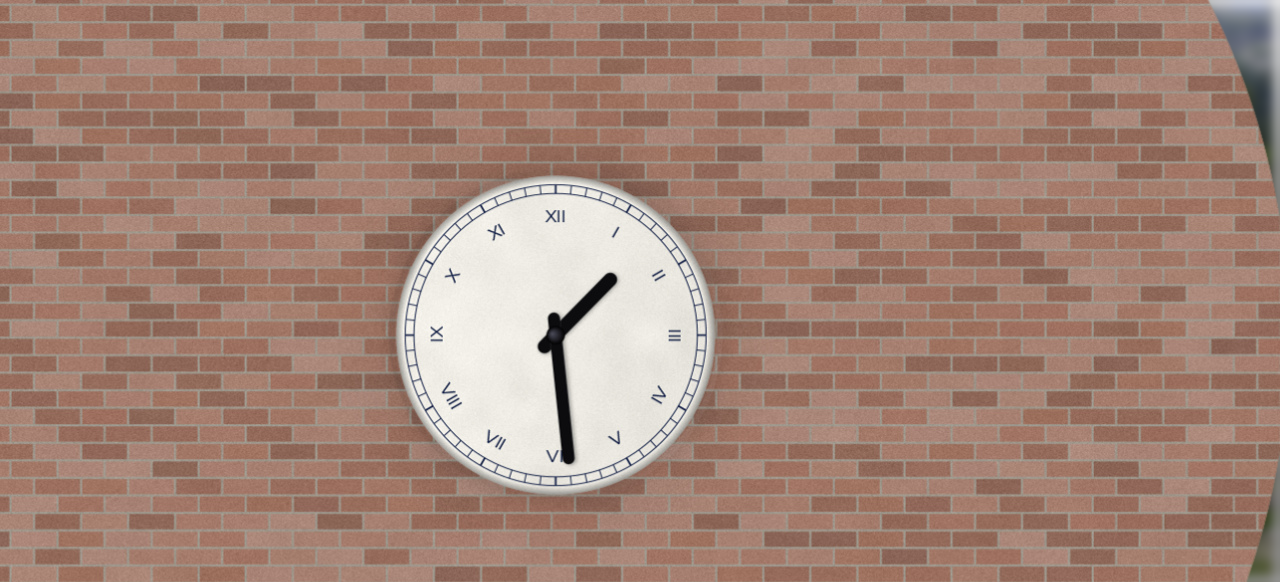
1:29
